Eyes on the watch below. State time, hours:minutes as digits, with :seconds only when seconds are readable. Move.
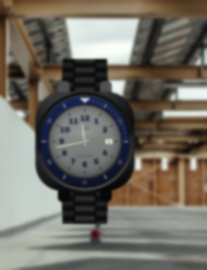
11:43
